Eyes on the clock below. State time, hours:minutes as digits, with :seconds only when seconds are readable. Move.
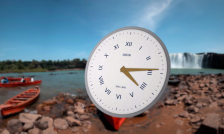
4:14
